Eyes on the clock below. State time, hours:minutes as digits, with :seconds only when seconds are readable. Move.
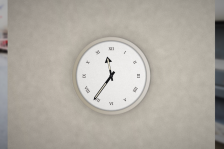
11:36
